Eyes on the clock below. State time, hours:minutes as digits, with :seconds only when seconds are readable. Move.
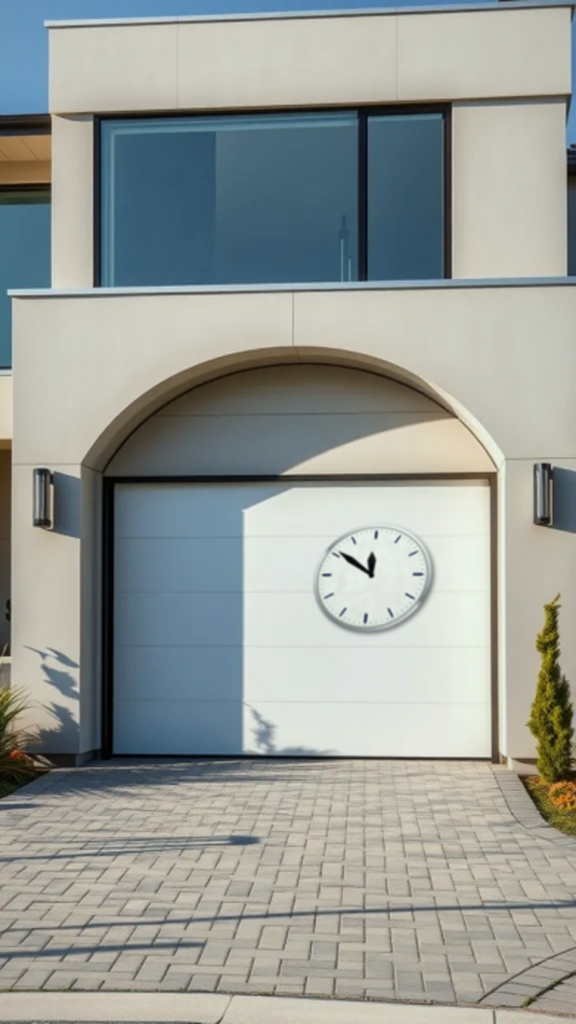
11:51
